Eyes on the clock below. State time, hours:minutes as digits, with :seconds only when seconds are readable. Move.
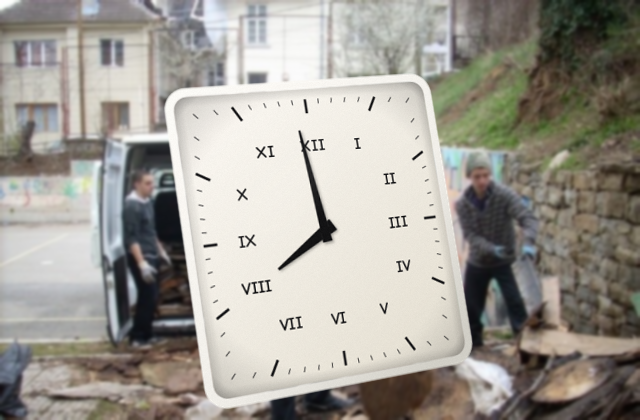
7:59
